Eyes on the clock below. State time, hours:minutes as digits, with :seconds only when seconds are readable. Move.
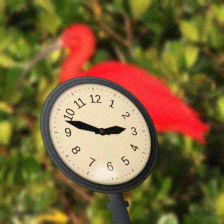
2:48
